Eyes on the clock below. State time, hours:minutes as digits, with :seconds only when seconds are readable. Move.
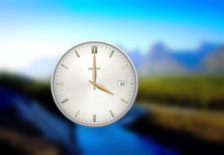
4:00
